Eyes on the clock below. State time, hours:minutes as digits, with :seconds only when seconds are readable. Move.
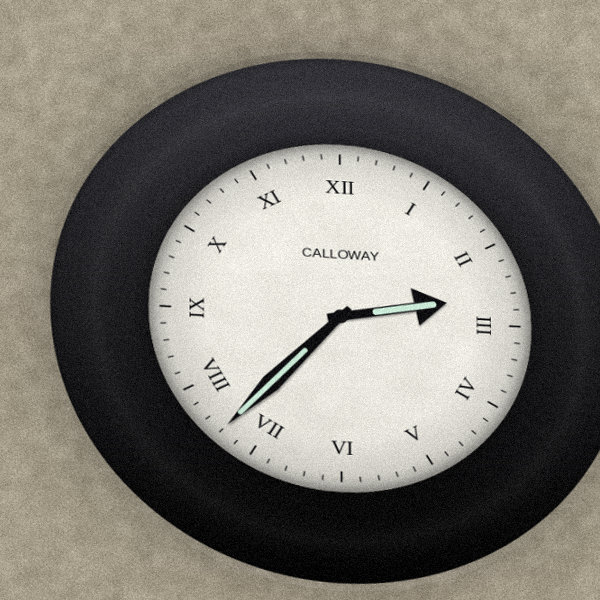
2:37
